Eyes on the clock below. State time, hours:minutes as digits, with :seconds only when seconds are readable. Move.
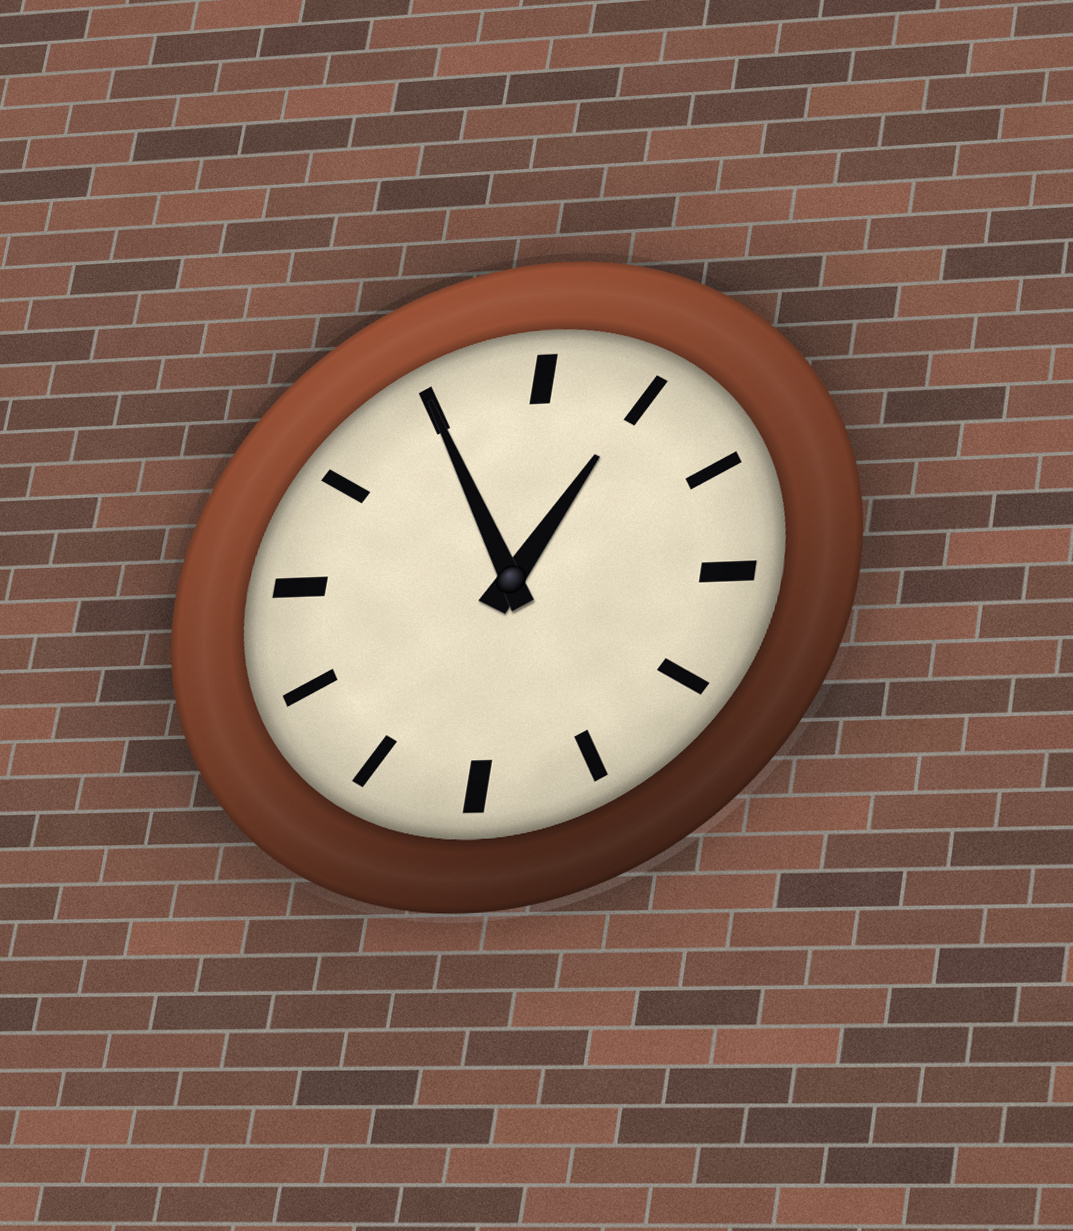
12:55
